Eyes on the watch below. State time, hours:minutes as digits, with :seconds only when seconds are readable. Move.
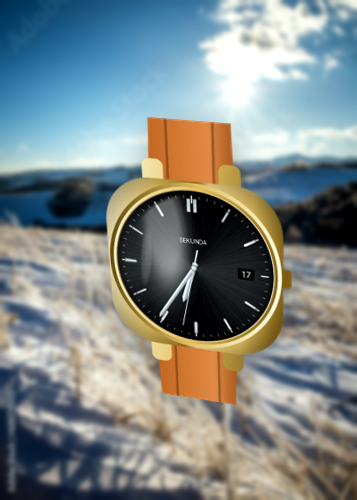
6:35:32
